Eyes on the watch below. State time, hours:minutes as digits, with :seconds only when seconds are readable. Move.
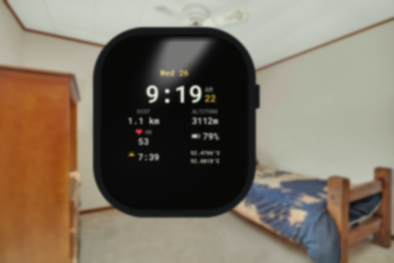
9:19
